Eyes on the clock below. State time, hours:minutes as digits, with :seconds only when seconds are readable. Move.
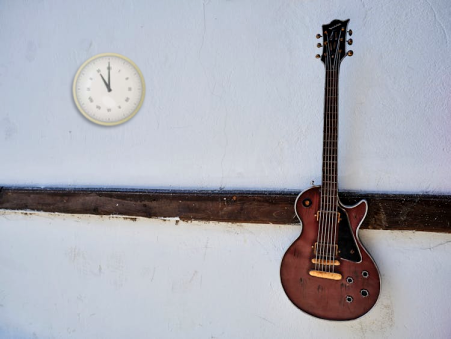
11:00
